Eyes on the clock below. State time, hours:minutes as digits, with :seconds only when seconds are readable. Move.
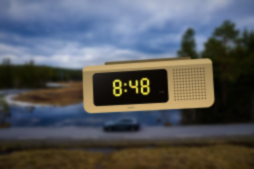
8:48
